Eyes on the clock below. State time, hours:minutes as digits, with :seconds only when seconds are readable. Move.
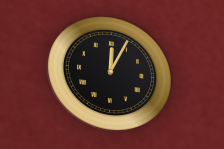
12:04
